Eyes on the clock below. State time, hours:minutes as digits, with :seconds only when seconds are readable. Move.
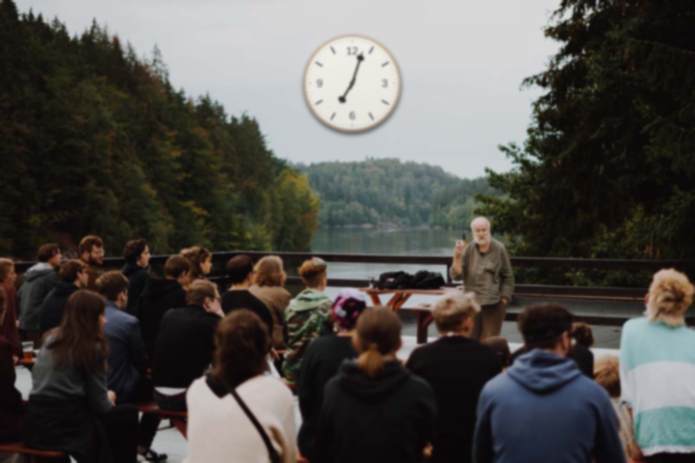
7:03
